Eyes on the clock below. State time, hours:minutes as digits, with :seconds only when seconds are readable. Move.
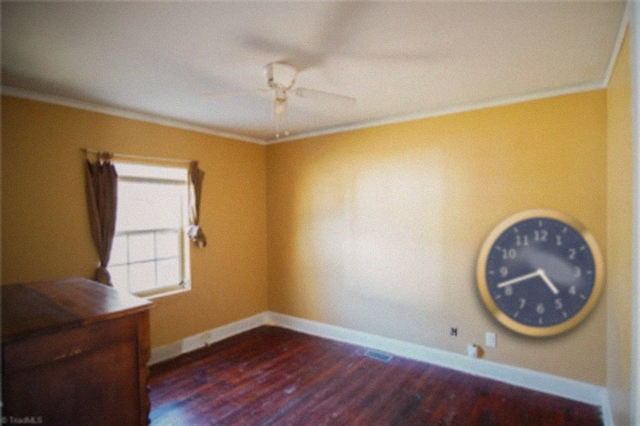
4:42
